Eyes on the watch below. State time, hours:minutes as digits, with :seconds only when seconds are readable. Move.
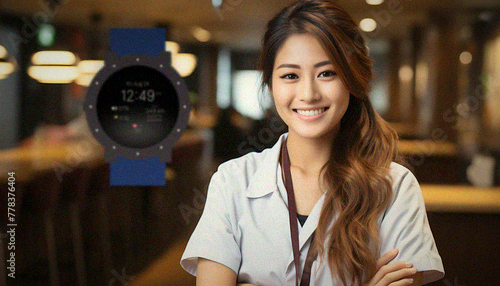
12:49
